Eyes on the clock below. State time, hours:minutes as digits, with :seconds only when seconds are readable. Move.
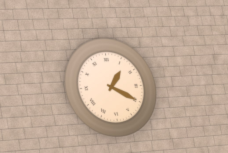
1:20
